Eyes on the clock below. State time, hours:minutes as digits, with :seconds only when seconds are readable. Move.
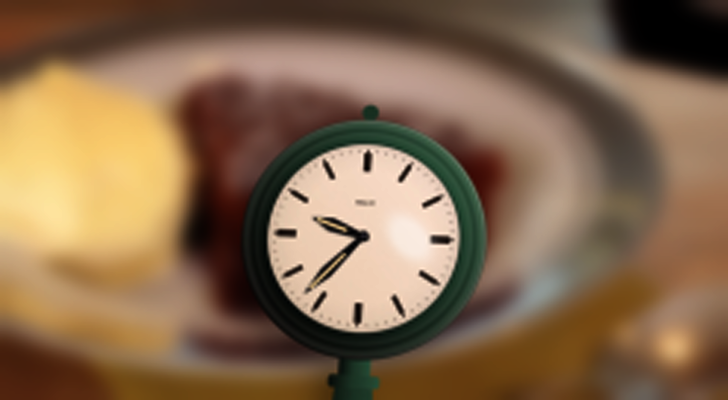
9:37
